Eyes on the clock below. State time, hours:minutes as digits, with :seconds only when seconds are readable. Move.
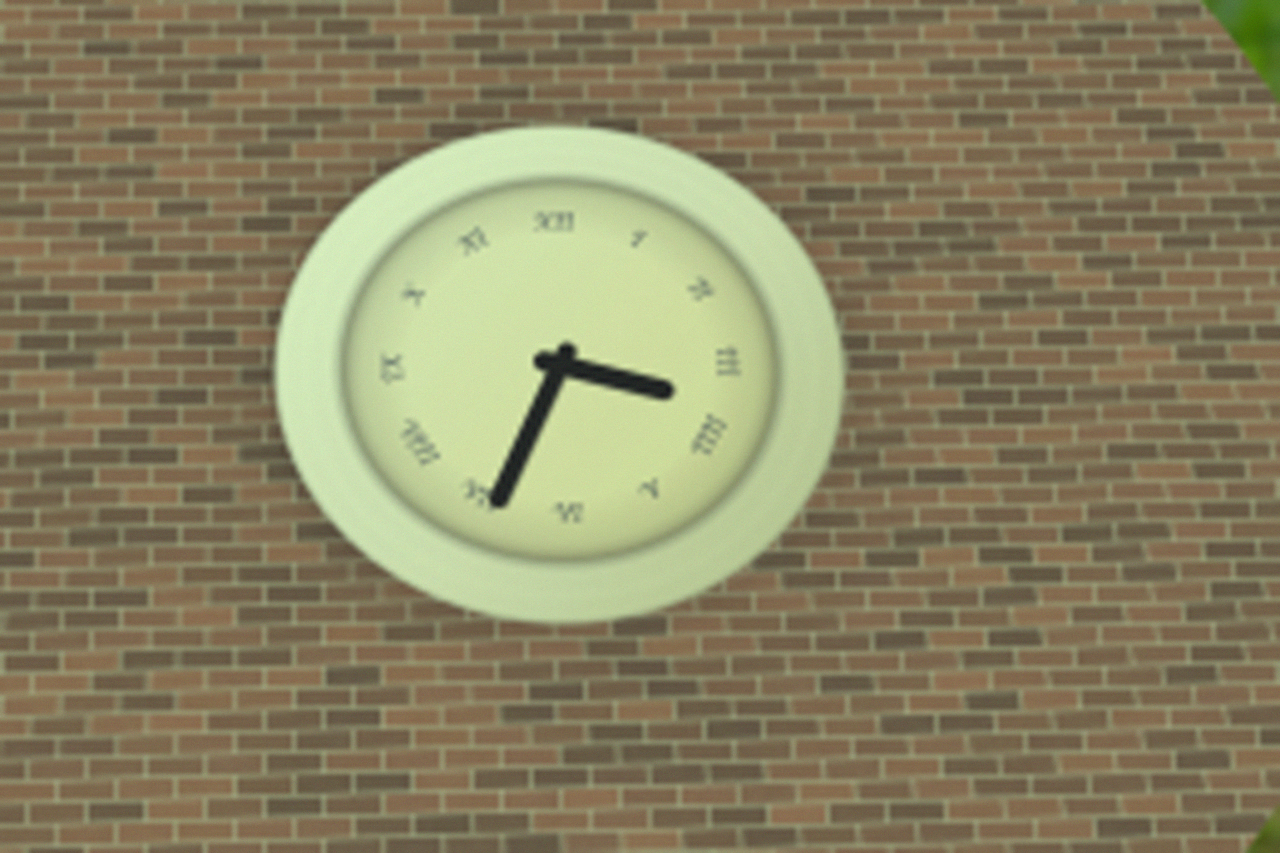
3:34
